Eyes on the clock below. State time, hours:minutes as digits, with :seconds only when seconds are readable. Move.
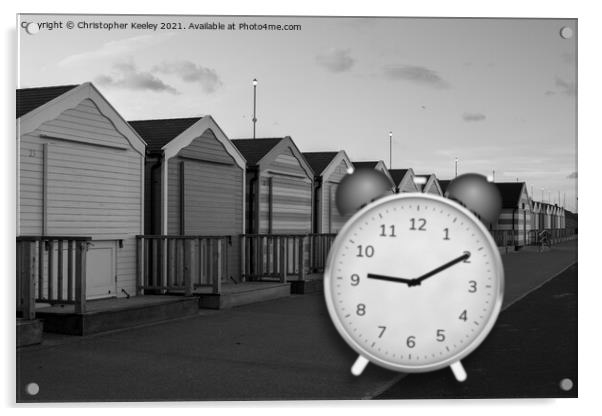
9:10
